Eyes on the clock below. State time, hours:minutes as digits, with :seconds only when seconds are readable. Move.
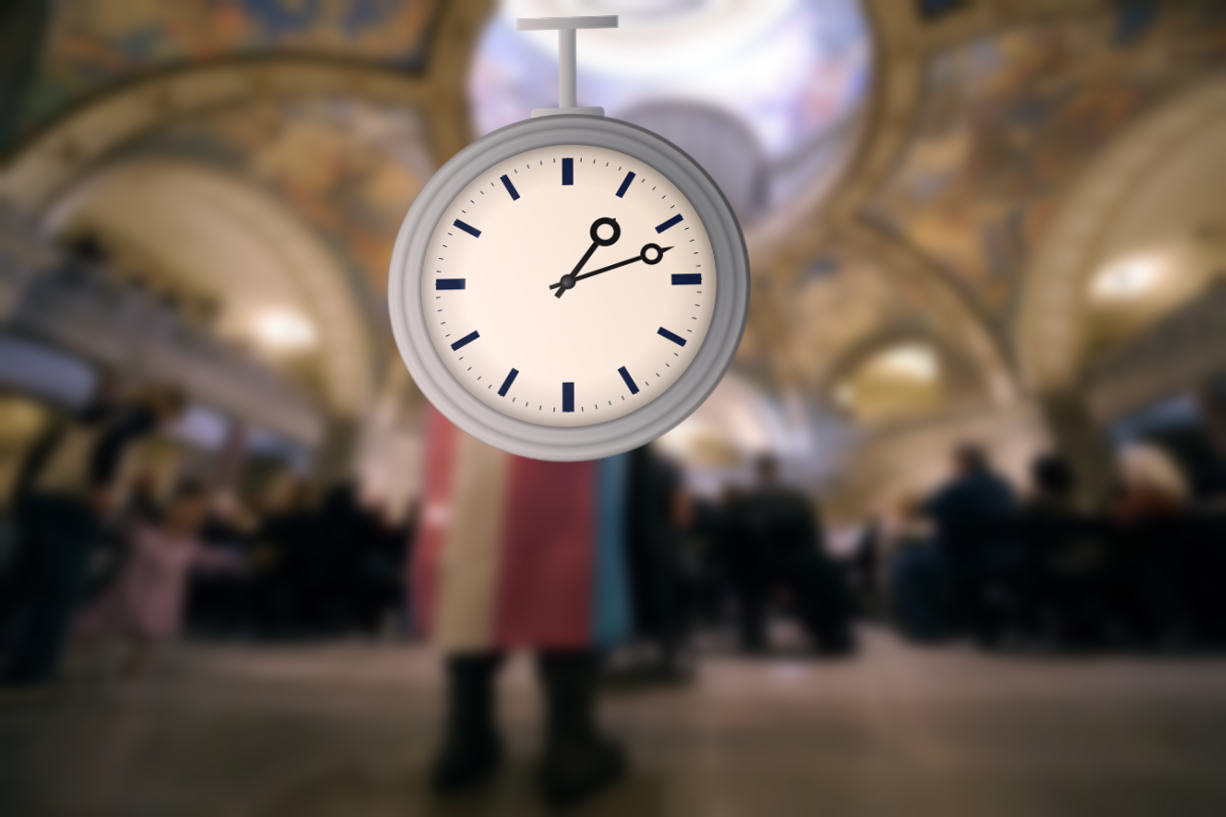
1:12
